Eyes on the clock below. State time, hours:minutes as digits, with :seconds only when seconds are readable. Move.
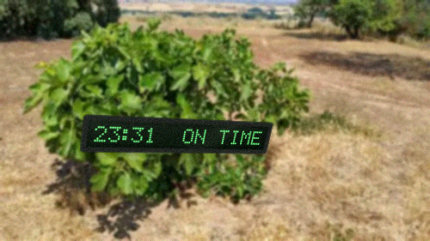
23:31
